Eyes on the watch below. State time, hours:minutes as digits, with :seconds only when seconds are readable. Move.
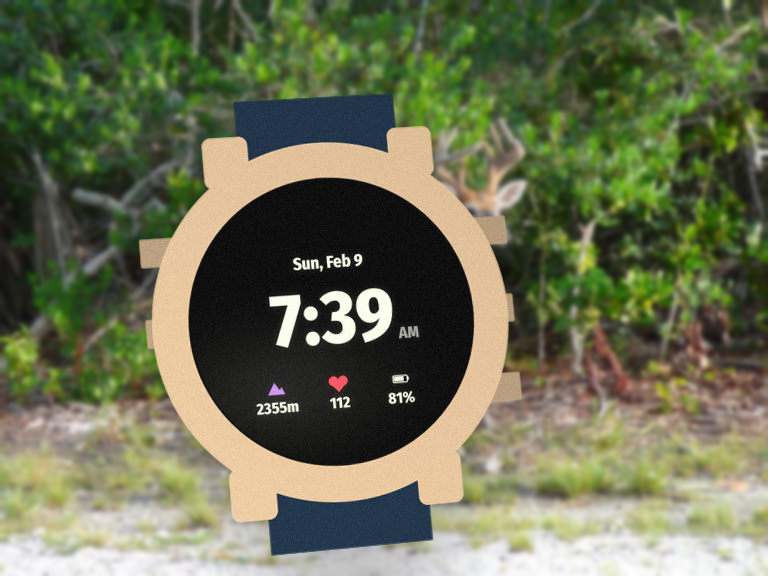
7:39
